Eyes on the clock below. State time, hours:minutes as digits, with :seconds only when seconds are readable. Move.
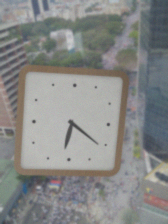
6:21
